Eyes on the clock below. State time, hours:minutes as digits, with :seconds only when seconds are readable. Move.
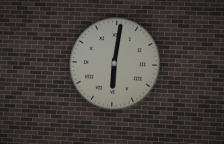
6:01
